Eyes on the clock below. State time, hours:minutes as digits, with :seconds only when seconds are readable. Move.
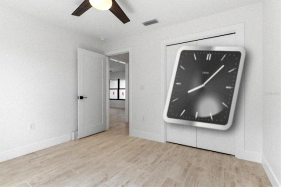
8:07
